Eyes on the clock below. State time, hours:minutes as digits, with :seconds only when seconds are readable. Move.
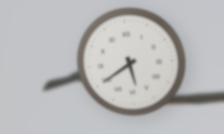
5:40
